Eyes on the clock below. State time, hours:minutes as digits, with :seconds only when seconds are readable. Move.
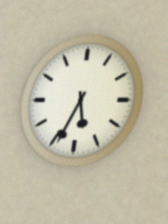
5:34
